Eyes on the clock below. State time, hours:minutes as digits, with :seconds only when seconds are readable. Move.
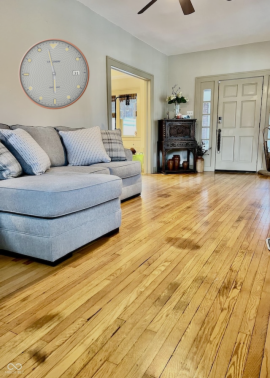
5:58
